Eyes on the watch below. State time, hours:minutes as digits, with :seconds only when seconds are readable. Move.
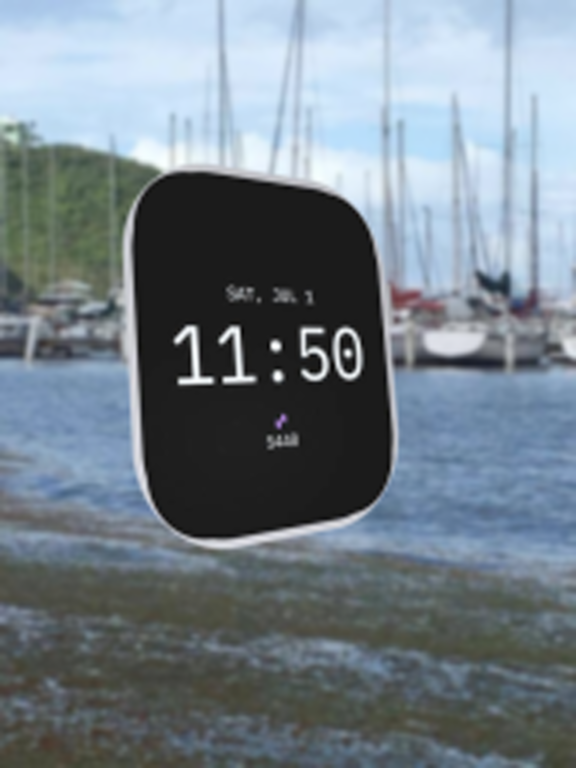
11:50
